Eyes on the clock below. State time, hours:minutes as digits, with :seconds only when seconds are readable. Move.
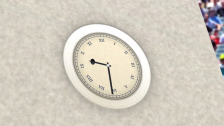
9:31
